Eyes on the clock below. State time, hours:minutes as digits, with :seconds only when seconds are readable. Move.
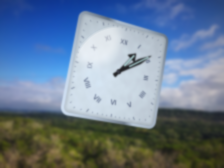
1:09
